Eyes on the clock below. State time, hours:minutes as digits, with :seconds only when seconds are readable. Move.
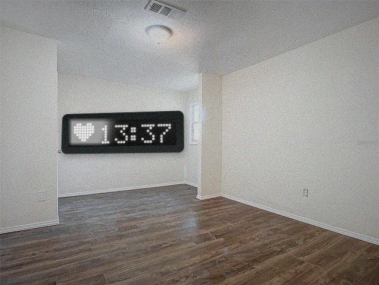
13:37
